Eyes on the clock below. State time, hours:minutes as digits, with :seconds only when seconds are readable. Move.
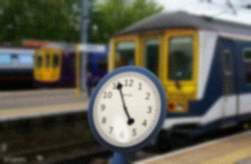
4:56
